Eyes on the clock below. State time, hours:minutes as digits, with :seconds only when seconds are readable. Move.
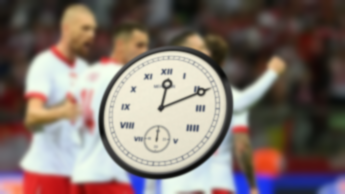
12:11
